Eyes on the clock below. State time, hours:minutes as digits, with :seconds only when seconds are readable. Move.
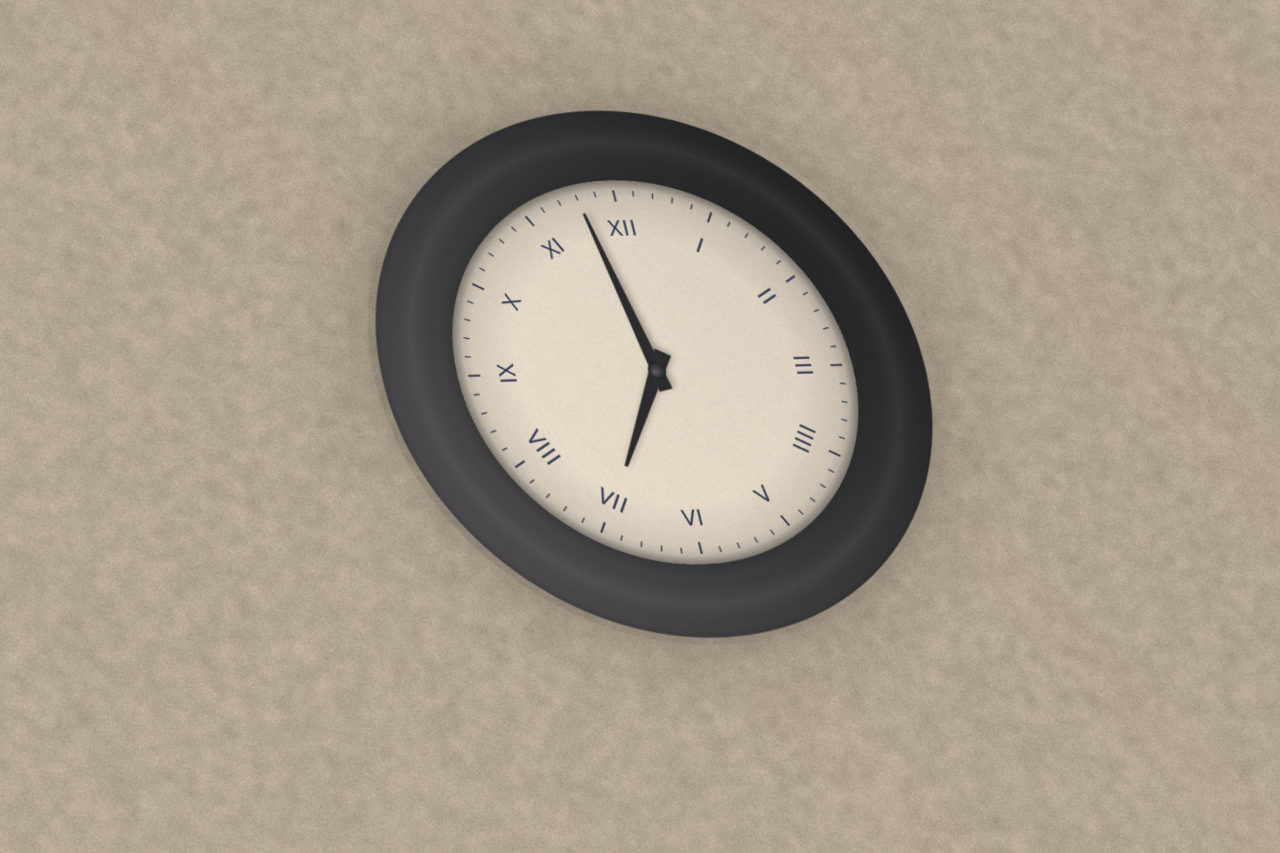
6:58
